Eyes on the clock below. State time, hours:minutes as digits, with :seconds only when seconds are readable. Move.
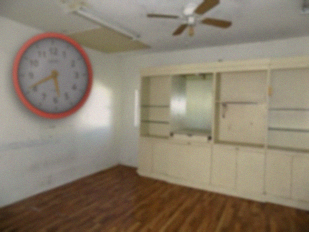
5:41
